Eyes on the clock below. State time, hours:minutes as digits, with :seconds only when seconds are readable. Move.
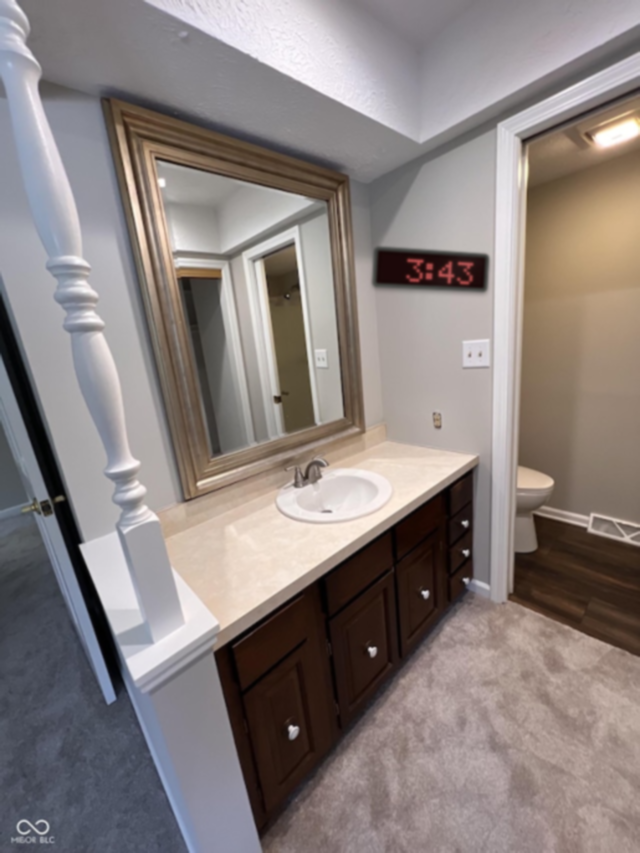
3:43
